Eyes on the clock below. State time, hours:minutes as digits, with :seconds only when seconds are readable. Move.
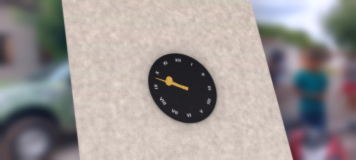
9:48
